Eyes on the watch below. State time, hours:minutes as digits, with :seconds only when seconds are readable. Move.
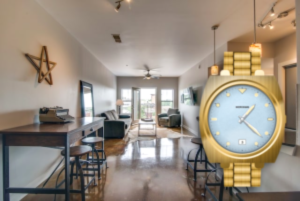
1:22
